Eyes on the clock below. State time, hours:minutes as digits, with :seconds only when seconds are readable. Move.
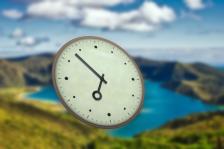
6:53
